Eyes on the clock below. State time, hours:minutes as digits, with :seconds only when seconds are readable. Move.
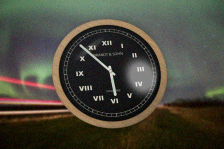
5:53
